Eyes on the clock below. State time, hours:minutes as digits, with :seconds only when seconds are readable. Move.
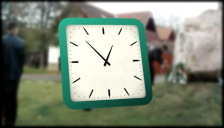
12:53
